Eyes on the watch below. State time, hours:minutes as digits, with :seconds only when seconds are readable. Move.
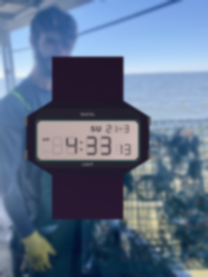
4:33
